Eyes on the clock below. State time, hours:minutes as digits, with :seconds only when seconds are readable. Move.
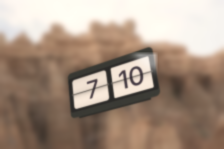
7:10
